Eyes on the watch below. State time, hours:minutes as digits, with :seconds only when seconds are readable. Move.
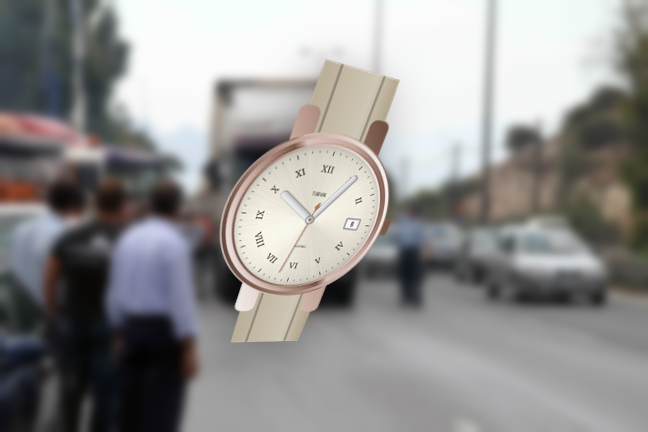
10:05:32
